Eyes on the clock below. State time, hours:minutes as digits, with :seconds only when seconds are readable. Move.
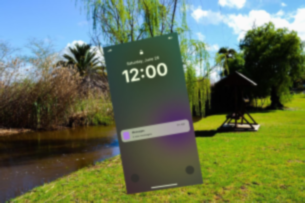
12:00
